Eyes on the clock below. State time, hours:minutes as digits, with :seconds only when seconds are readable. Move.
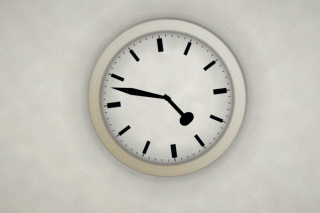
4:48
